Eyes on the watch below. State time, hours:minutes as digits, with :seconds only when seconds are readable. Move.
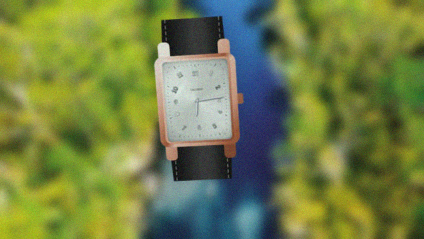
6:14
